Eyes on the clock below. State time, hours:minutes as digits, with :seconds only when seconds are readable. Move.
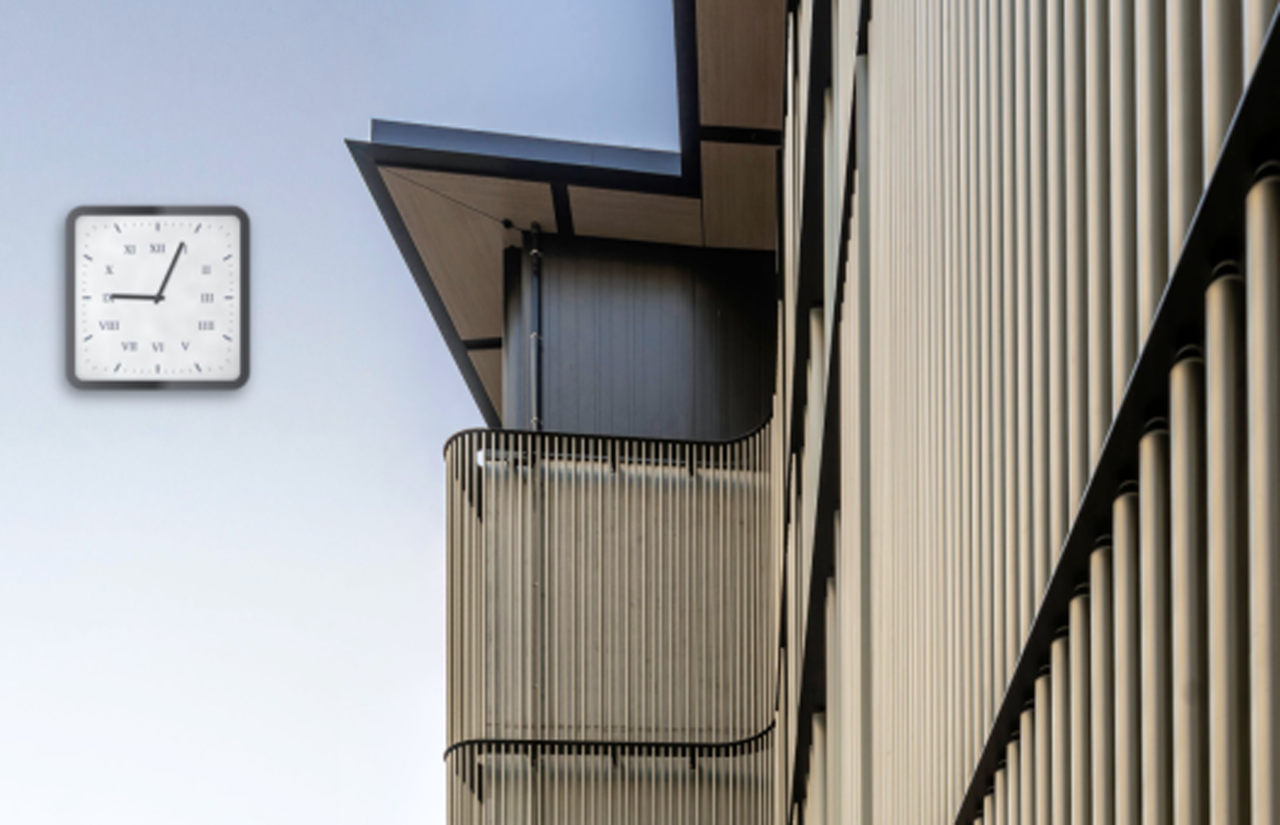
9:04
